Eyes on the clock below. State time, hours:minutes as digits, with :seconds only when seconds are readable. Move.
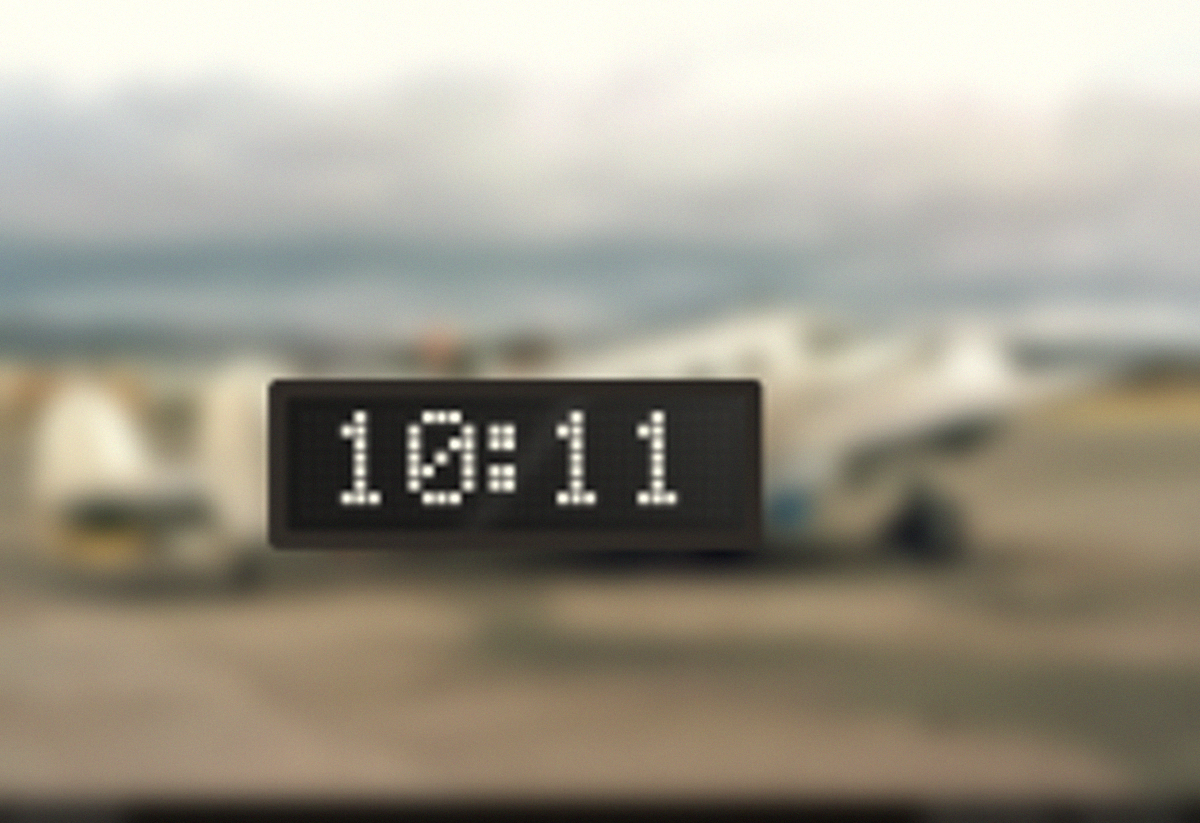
10:11
